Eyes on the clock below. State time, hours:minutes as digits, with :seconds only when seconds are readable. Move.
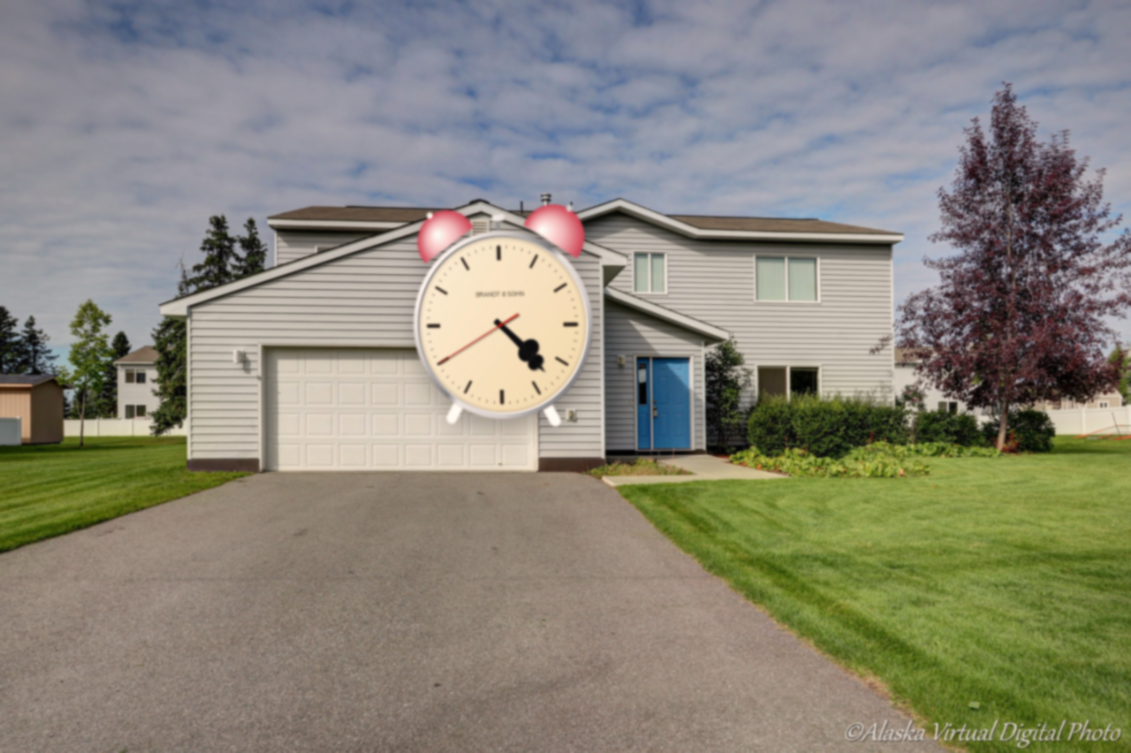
4:22:40
